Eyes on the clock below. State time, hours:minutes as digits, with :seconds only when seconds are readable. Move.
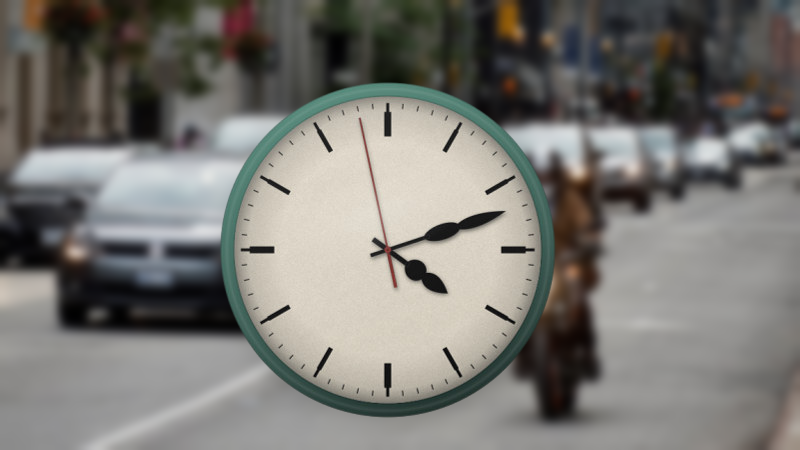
4:11:58
